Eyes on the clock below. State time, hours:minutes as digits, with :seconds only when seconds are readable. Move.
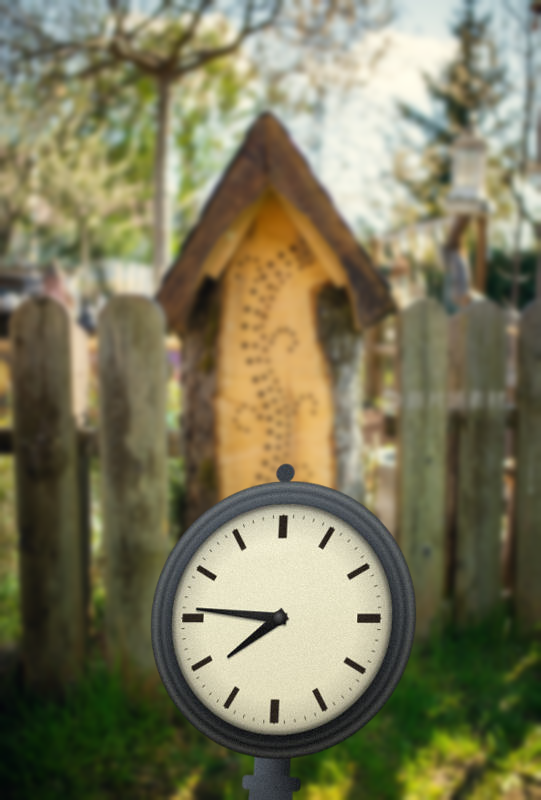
7:46
